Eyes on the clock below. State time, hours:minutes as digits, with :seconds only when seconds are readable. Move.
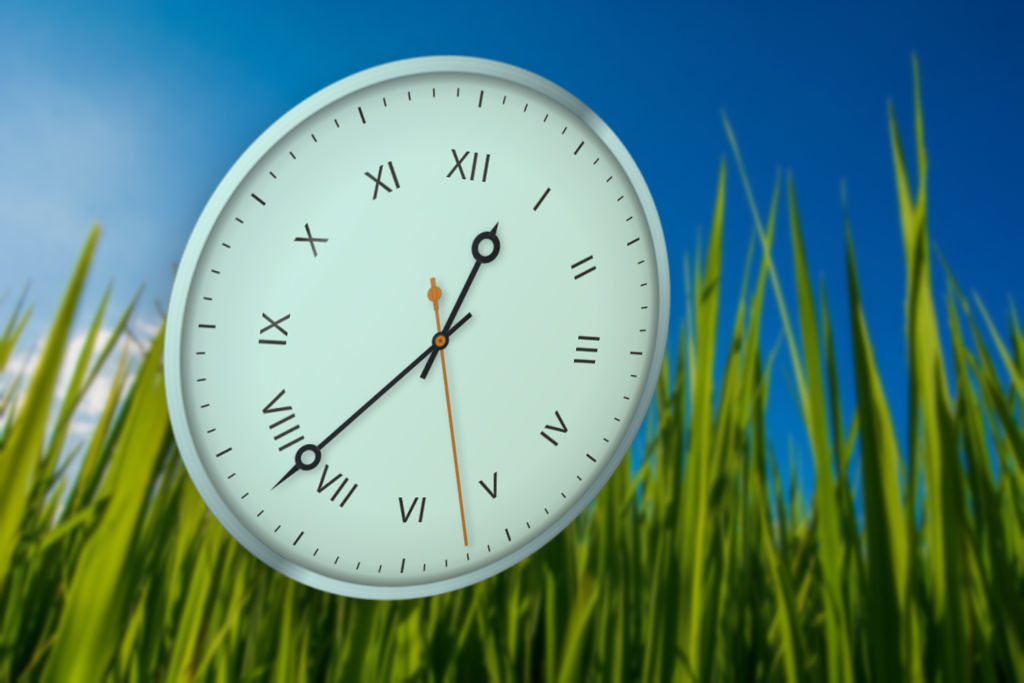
12:37:27
